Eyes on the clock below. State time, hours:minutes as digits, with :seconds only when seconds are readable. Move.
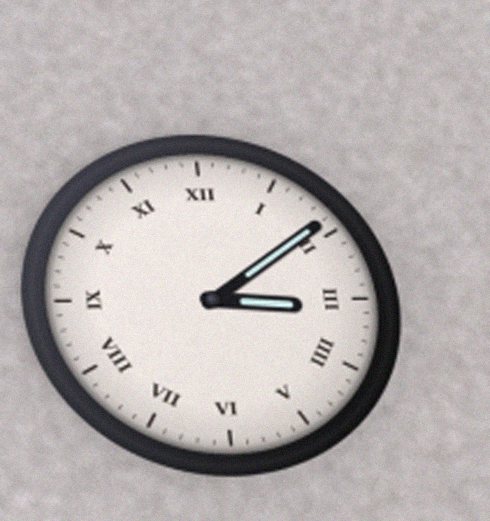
3:09
